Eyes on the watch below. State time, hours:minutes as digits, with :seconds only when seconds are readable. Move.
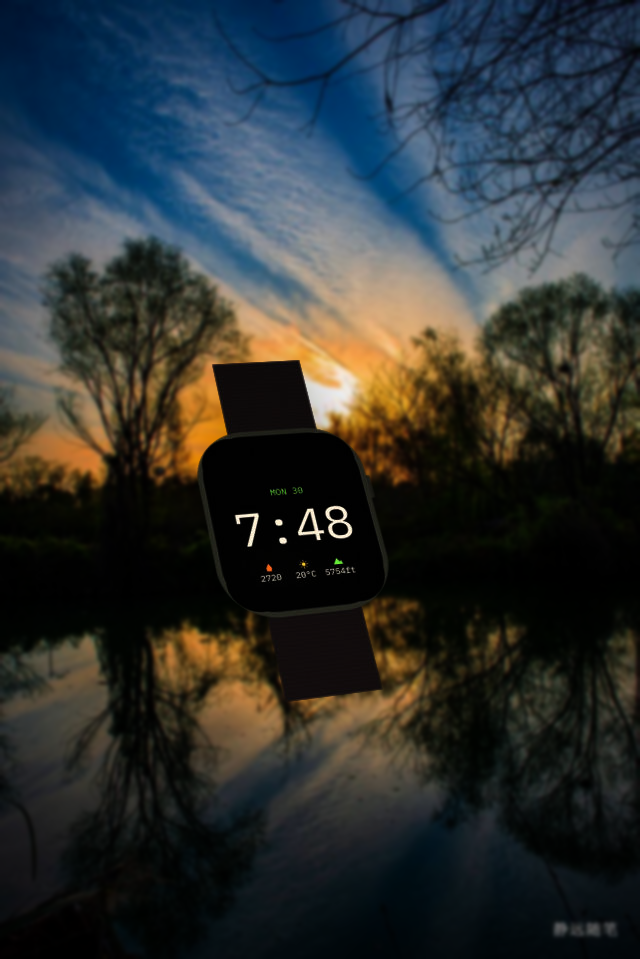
7:48
